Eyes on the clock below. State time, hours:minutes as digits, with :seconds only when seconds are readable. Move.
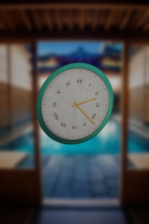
2:22
